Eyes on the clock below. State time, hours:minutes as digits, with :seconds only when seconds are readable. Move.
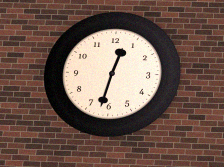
12:32
